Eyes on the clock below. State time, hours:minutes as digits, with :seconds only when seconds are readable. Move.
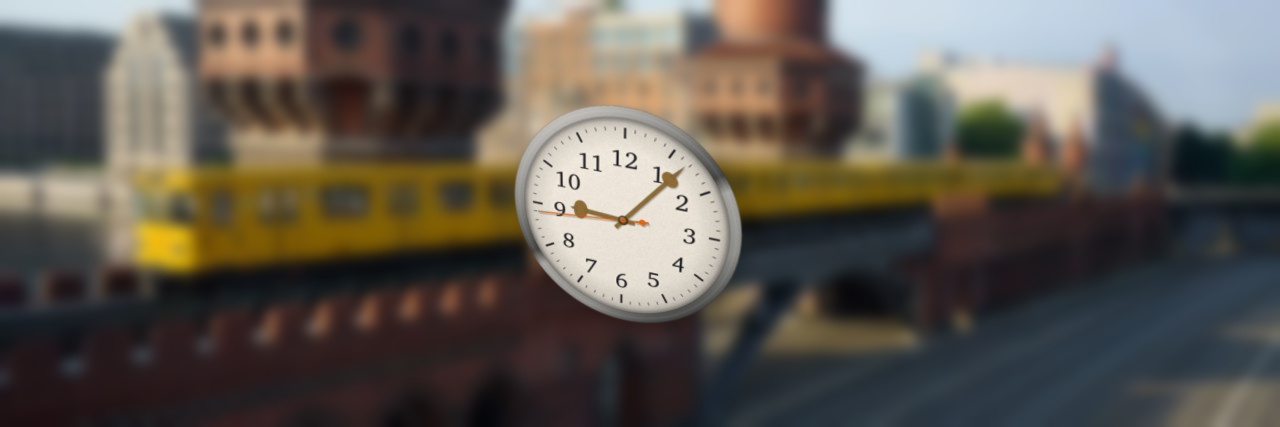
9:06:44
